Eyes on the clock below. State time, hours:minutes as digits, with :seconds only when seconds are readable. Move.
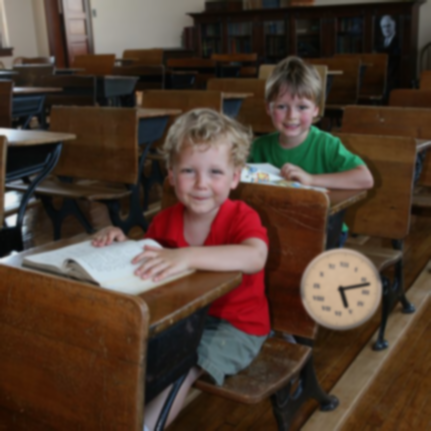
5:12
